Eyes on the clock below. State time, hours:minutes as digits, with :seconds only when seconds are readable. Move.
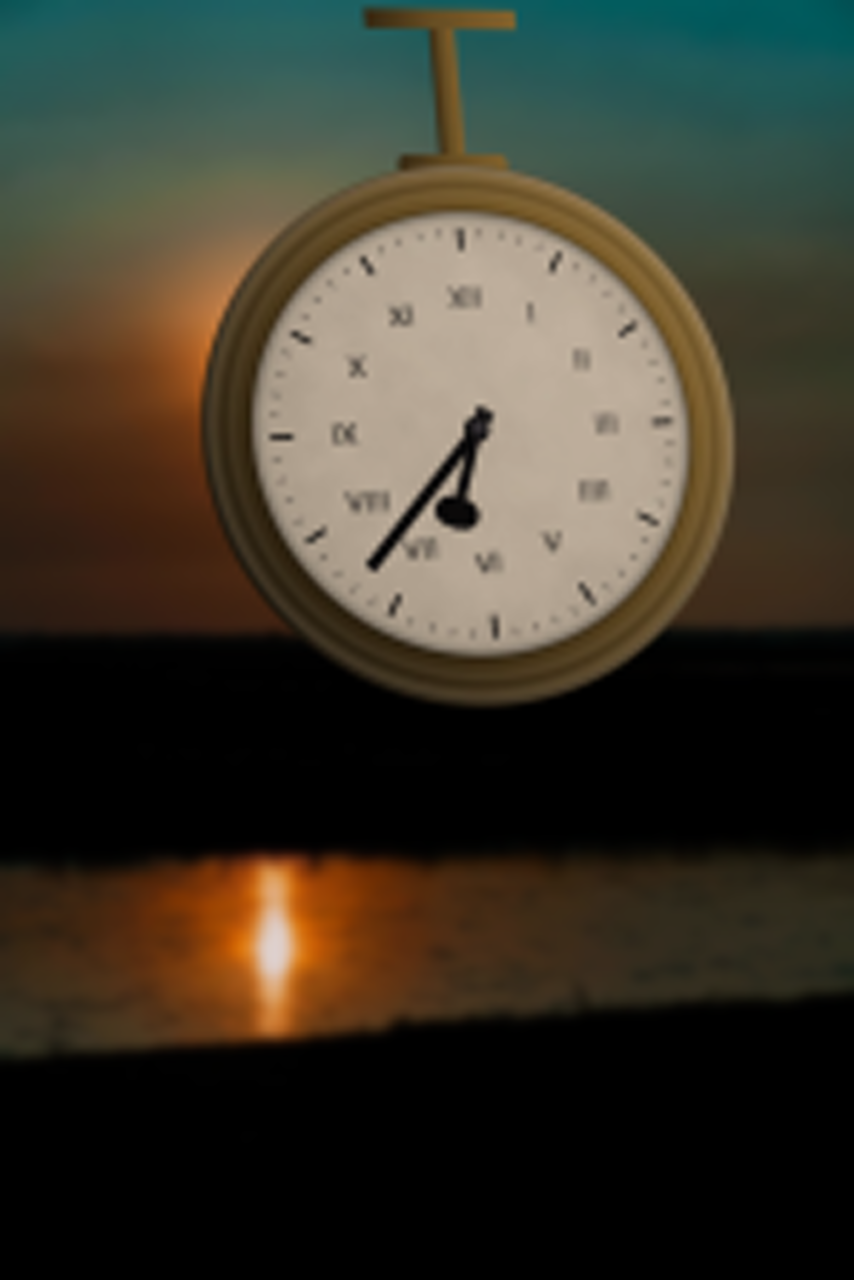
6:37
